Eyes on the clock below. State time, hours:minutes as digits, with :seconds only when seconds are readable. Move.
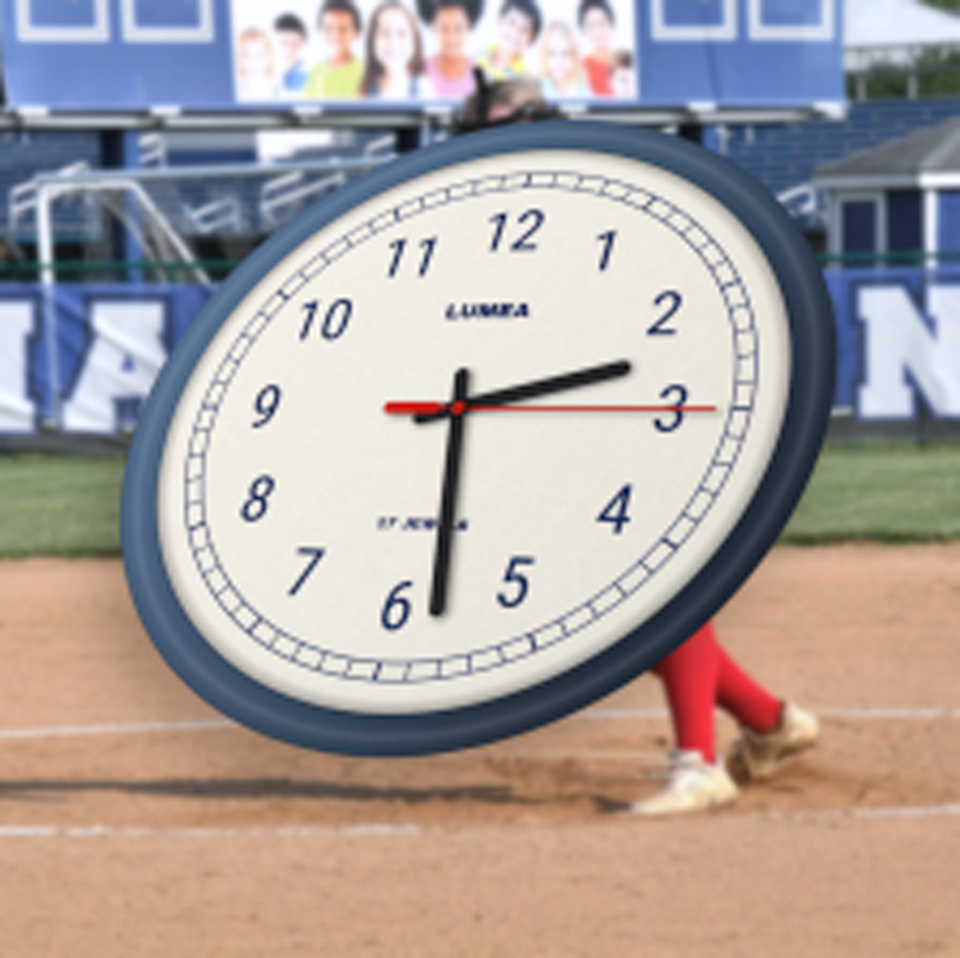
2:28:15
